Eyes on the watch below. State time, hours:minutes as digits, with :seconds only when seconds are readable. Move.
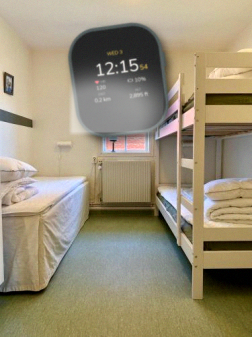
12:15
